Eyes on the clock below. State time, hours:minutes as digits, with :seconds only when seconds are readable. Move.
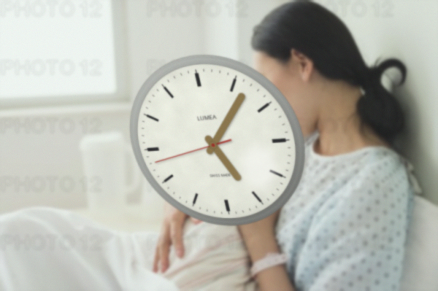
5:06:43
